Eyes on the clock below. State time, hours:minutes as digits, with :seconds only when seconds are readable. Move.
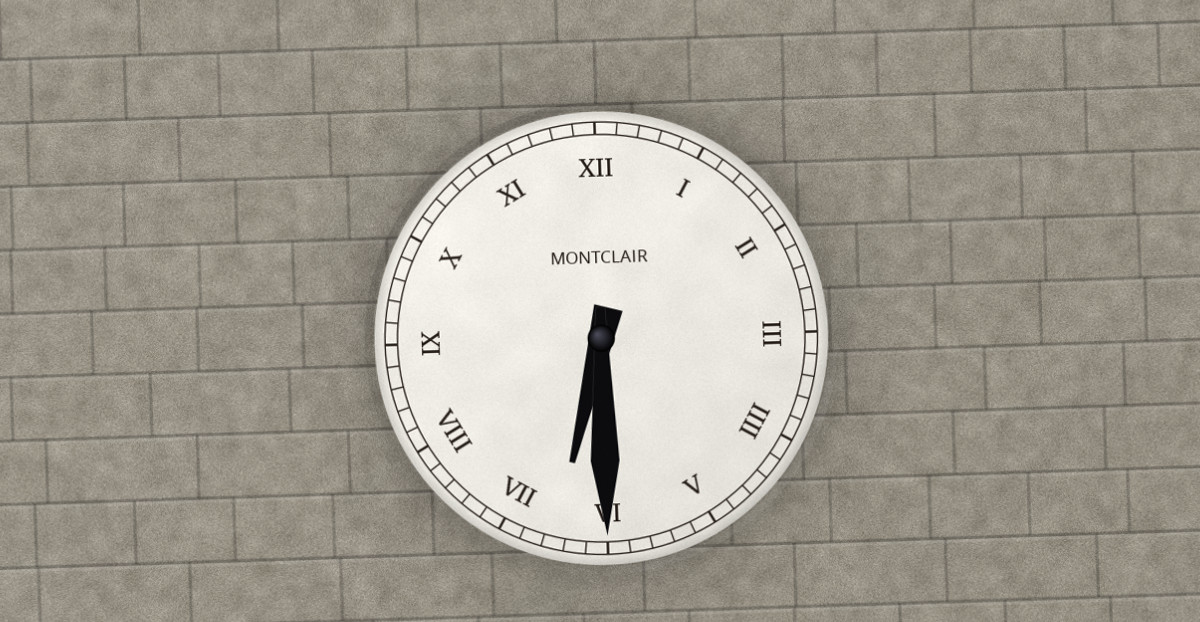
6:30
